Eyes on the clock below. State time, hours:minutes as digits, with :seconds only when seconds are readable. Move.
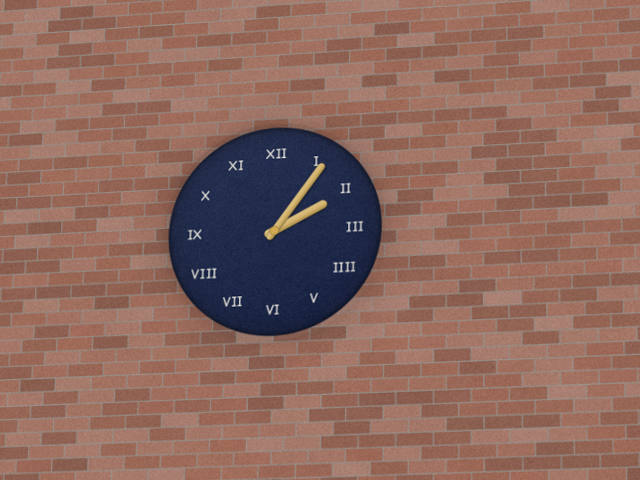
2:06
